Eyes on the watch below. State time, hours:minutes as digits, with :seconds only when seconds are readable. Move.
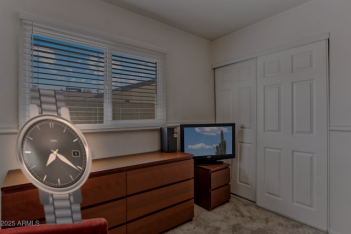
7:21
